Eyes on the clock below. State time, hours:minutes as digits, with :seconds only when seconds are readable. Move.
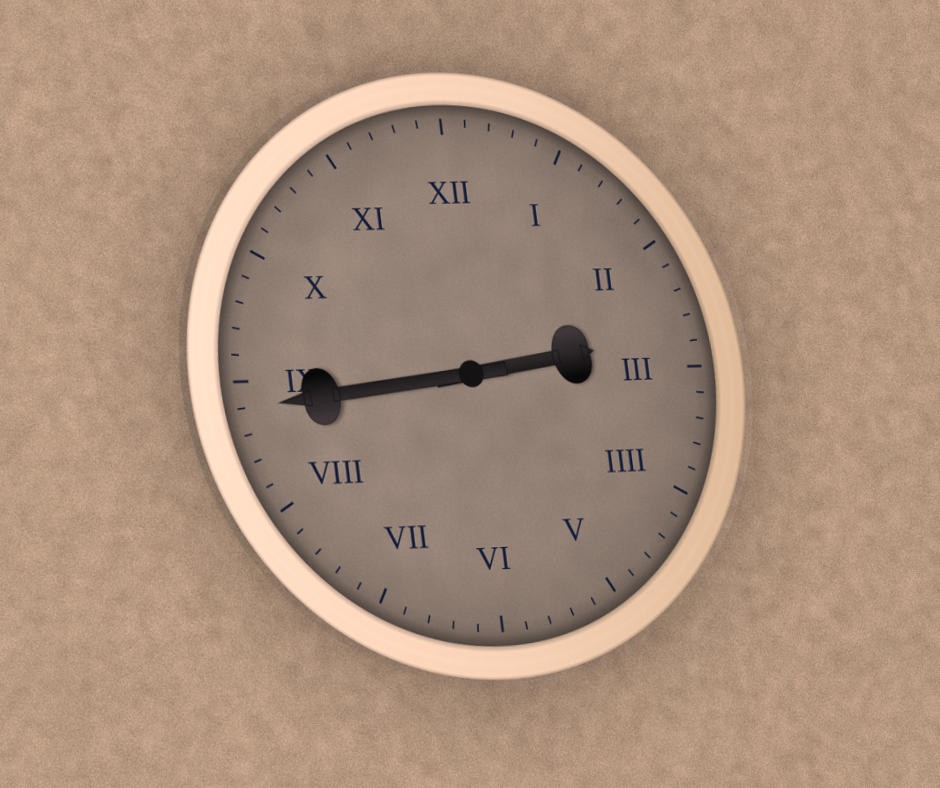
2:44
